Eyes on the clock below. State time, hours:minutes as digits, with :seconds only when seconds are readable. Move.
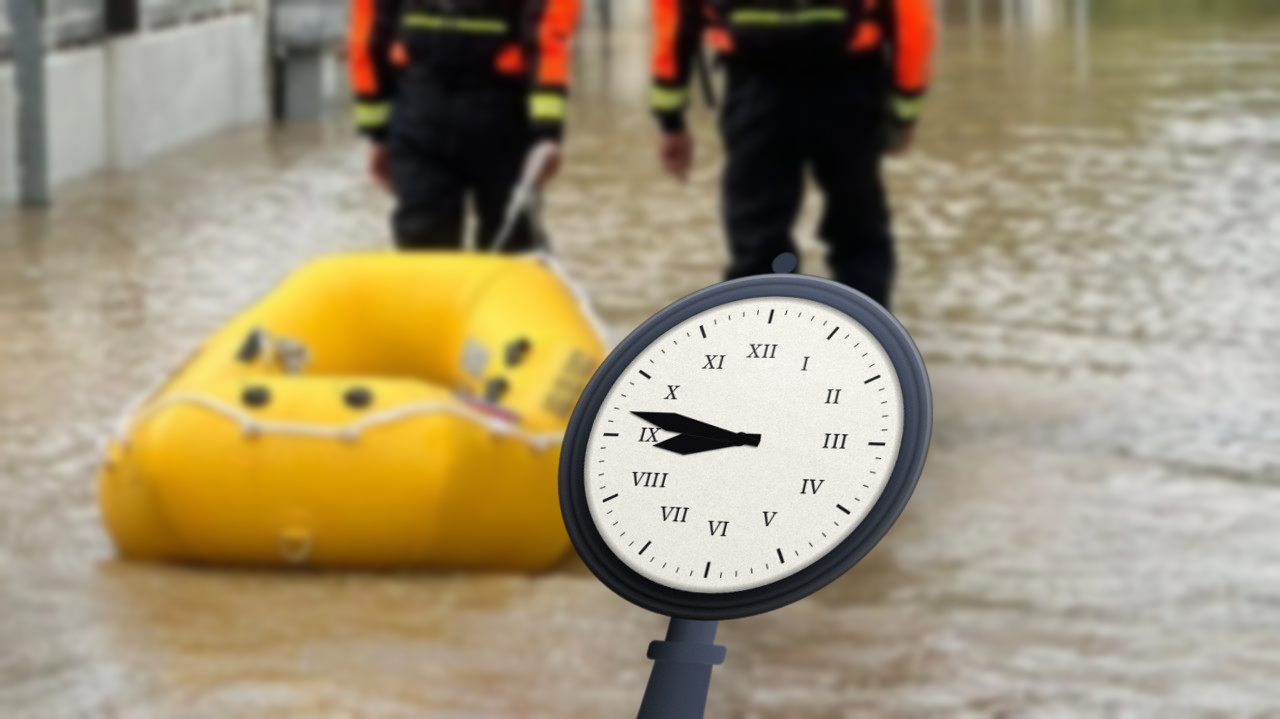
8:47
